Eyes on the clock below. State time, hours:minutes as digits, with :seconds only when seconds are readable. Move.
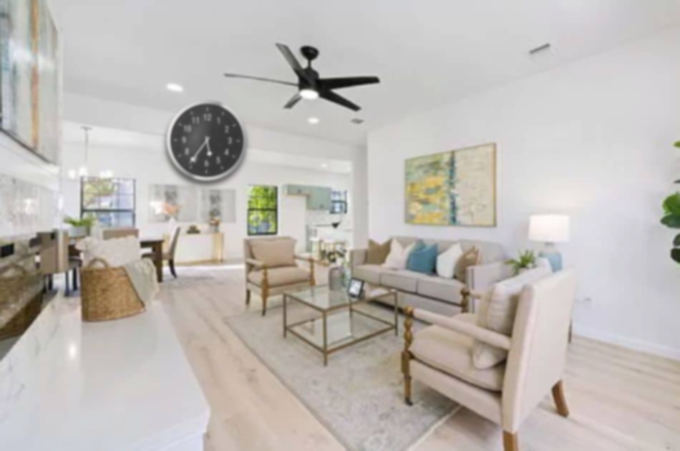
5:36
